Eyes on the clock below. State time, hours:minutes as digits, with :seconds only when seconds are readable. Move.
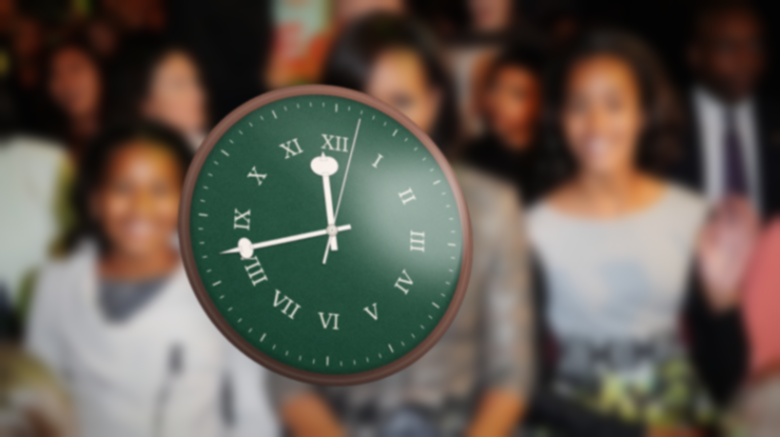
11:42:02
